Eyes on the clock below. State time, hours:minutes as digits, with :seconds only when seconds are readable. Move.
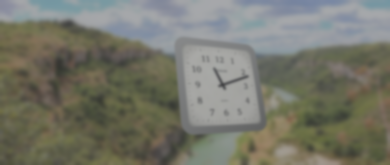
11:12
